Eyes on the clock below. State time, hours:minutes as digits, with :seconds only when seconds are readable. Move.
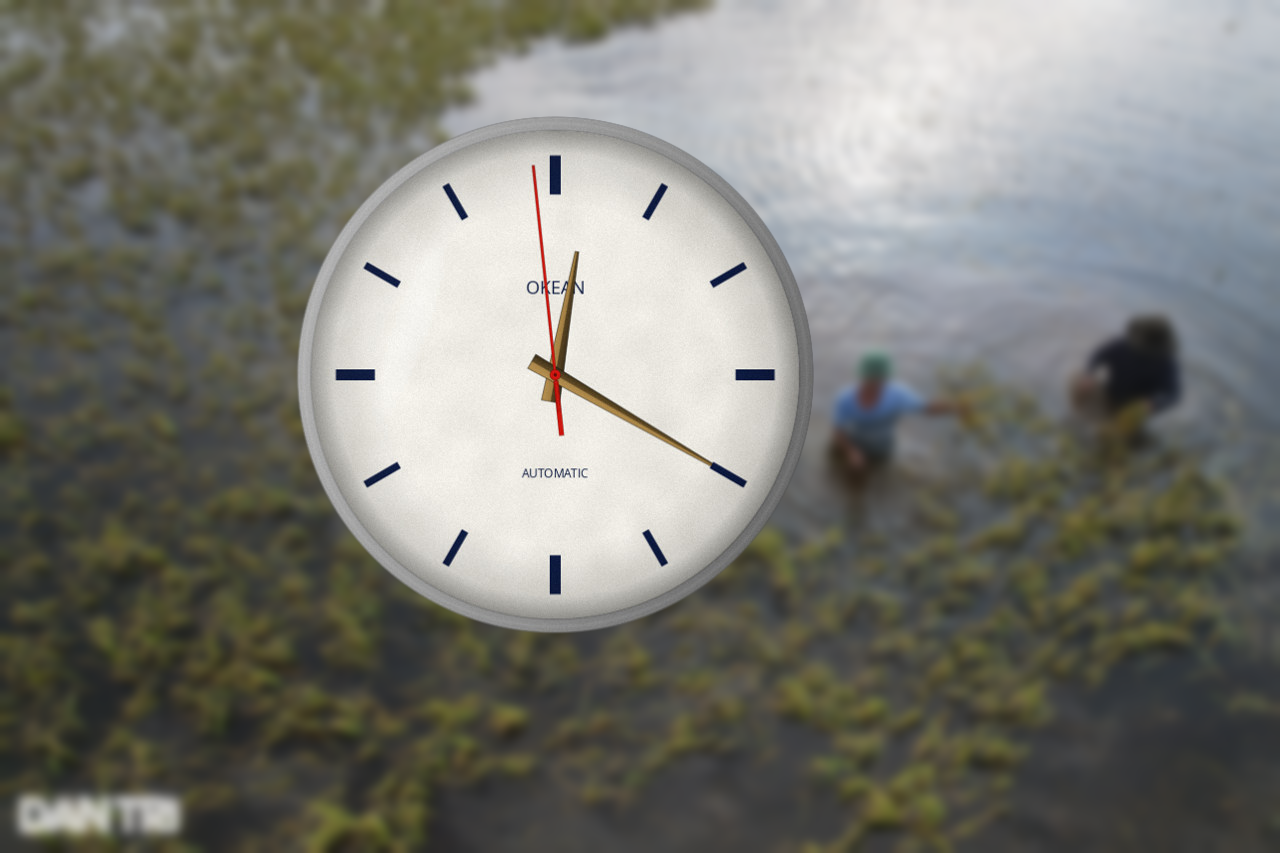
12:19:59
